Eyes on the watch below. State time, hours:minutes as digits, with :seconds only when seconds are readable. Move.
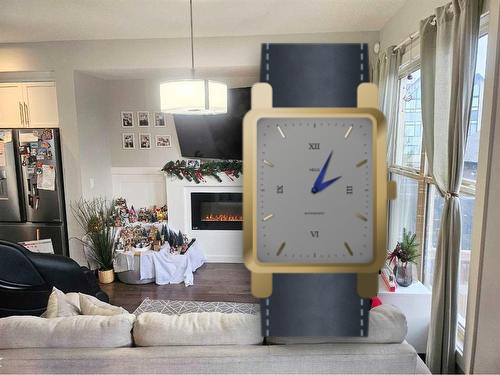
2:04
